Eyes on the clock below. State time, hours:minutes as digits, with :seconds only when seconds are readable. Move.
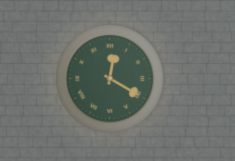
12:20
